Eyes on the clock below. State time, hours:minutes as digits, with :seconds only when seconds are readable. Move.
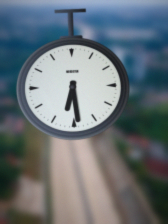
6:29
